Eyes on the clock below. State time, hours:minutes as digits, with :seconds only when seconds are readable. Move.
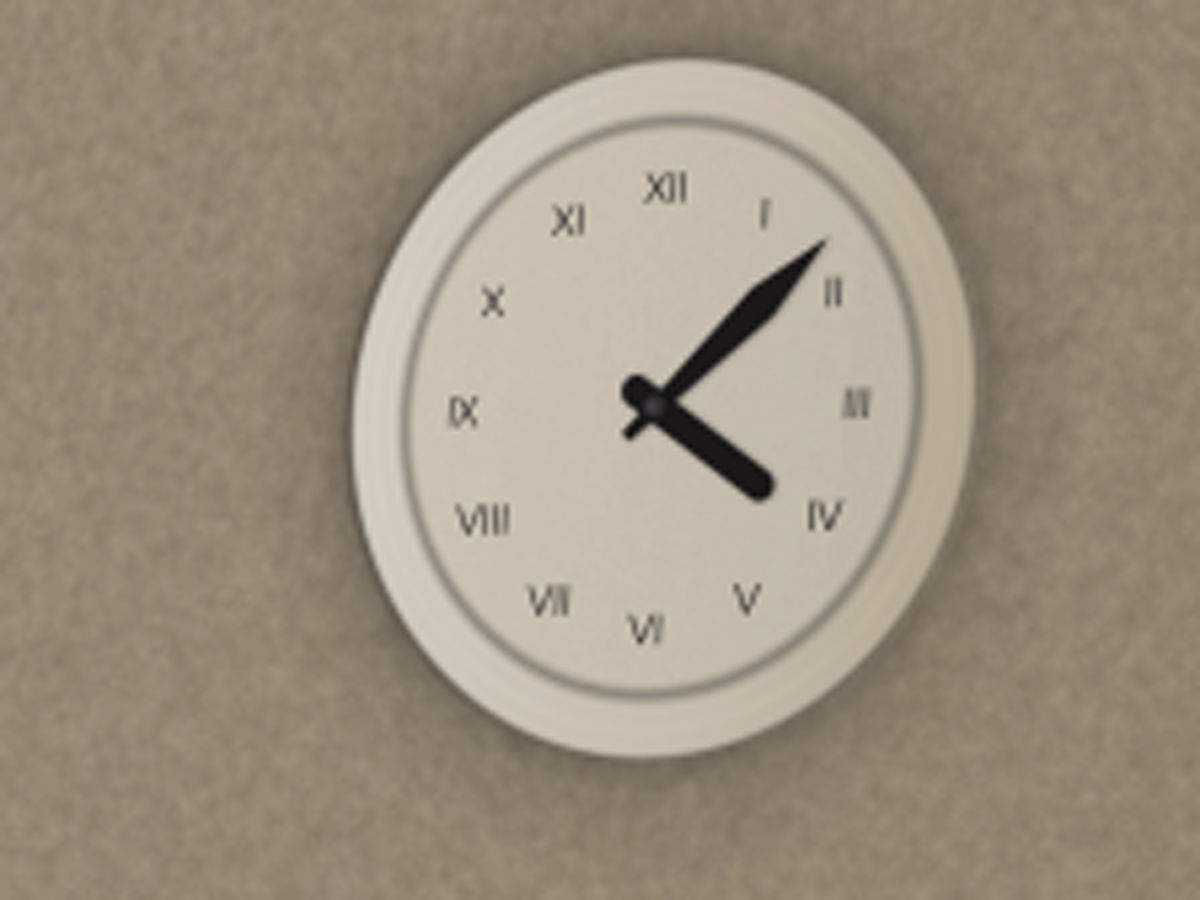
4:08
